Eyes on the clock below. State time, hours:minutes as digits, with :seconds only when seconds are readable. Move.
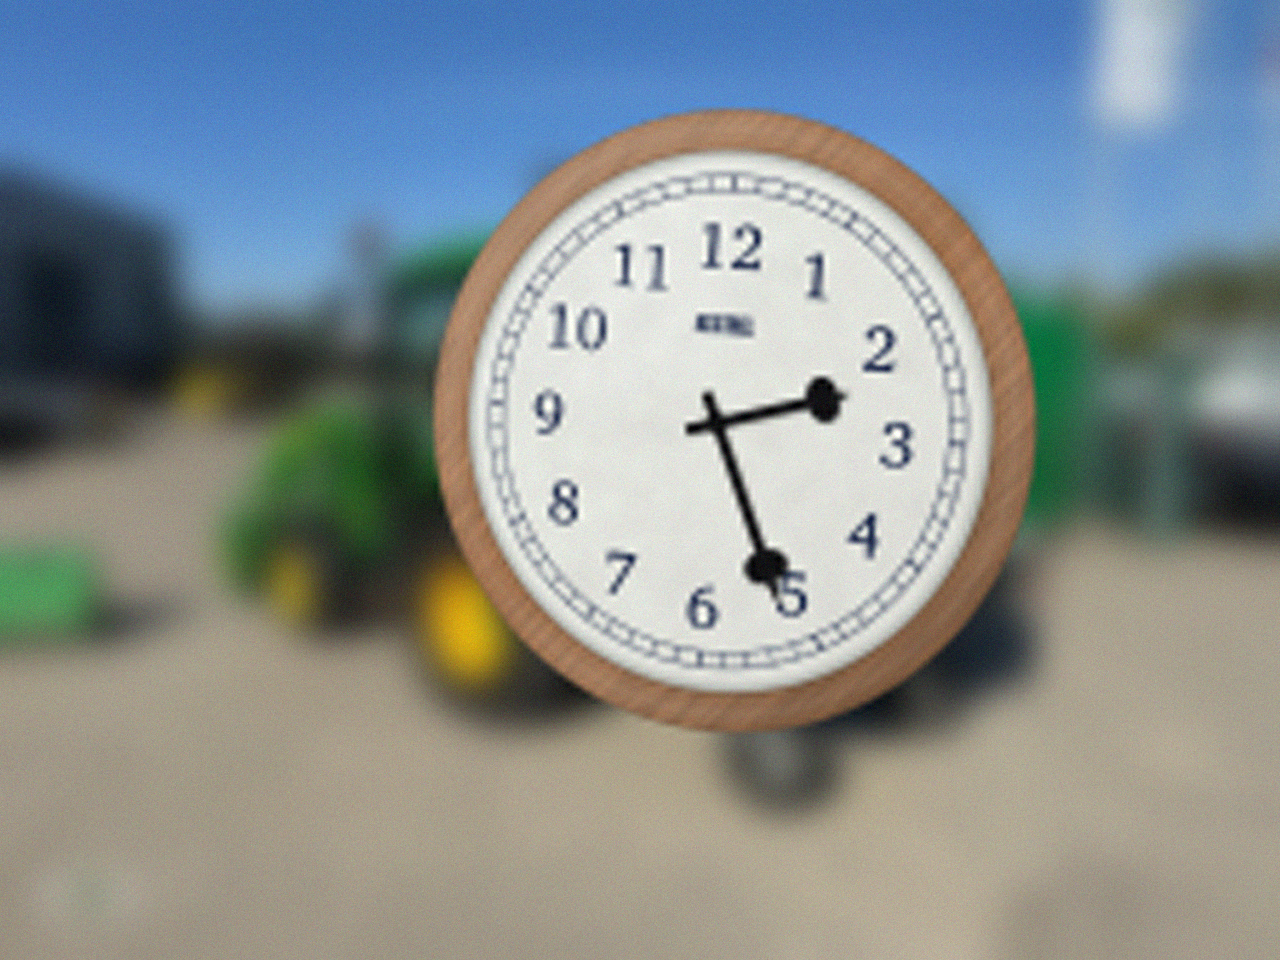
2:26
